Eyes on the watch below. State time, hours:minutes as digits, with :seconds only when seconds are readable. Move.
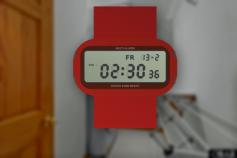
2:30:36
